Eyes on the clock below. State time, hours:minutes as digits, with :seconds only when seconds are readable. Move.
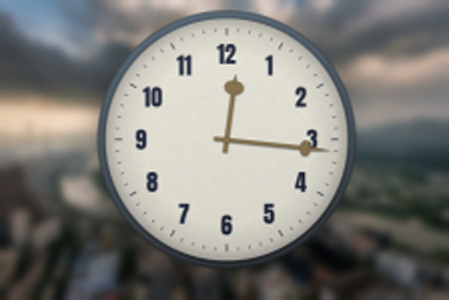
12:16
